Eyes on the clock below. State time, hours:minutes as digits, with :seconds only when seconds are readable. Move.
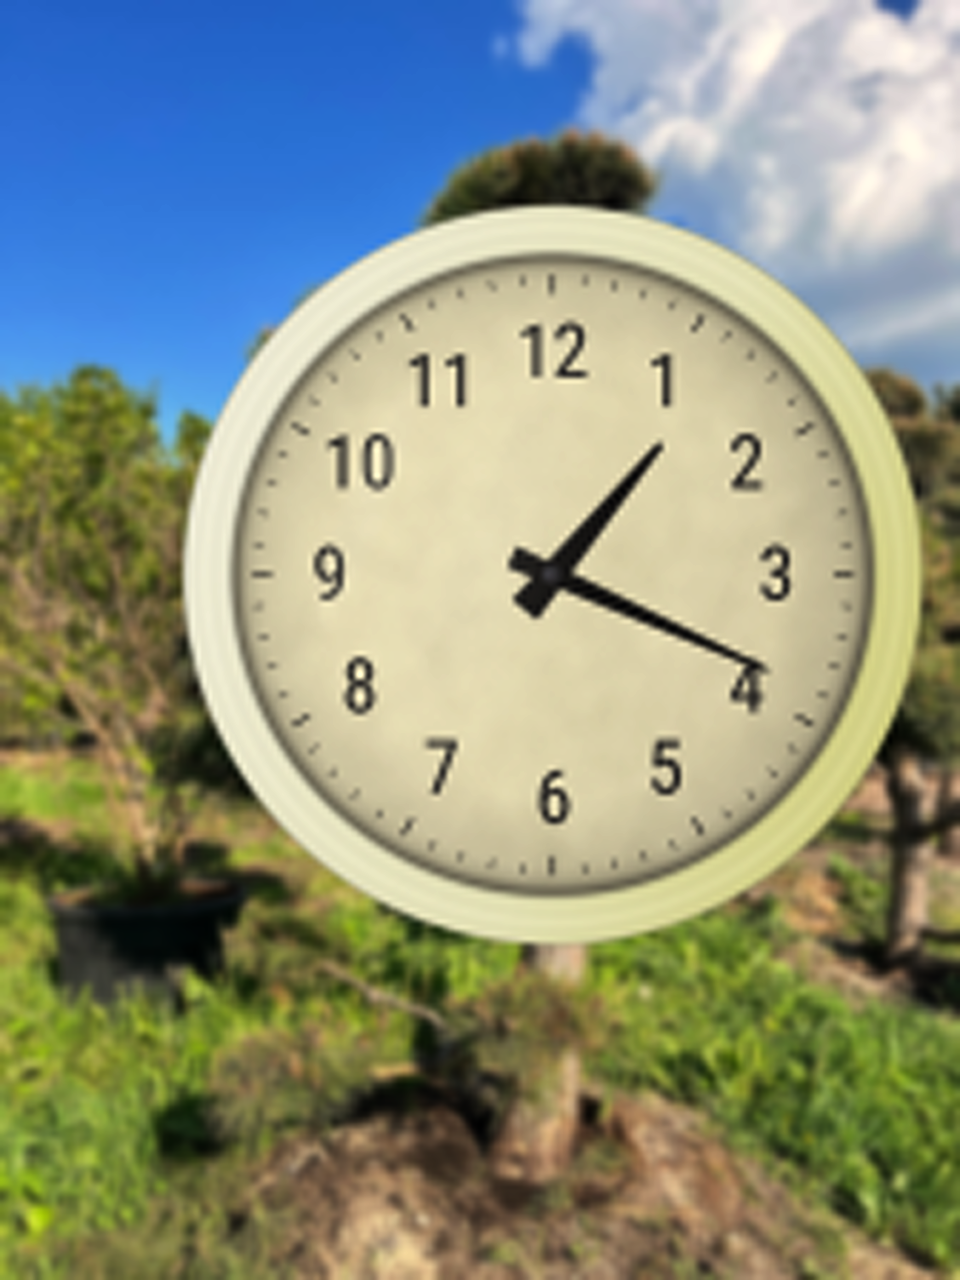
1:19
